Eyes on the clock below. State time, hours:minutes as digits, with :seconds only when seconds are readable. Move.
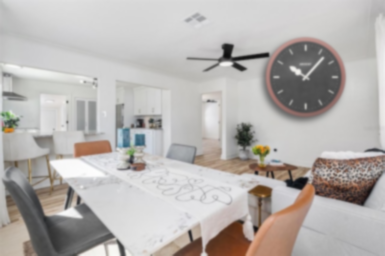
10:07
